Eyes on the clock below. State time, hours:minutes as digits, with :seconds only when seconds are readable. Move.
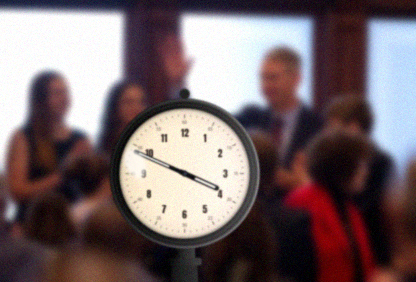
3:49
